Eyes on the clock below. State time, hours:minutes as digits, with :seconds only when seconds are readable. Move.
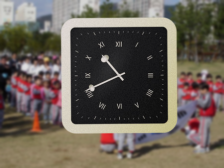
10:41
